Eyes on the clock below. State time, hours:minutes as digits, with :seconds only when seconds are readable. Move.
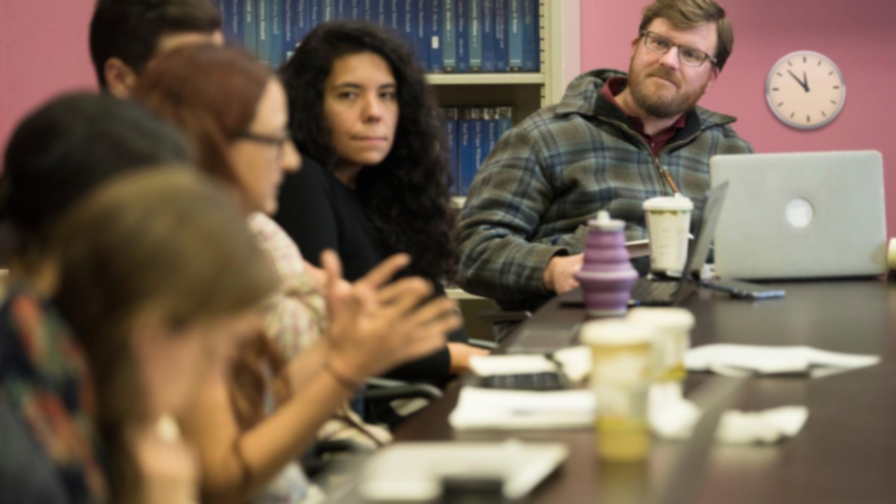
11:53
